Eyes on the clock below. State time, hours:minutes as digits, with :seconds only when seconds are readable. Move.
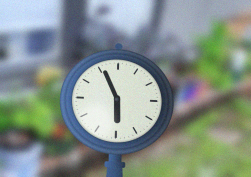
5:56
